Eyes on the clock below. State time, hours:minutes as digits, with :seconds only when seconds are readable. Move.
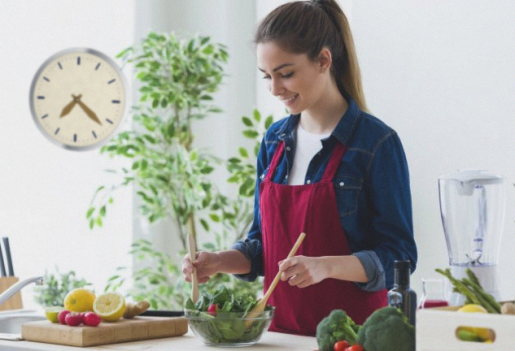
7:22
